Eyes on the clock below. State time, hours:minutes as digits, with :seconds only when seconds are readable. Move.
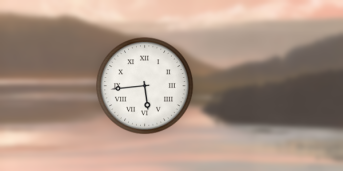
5:44
